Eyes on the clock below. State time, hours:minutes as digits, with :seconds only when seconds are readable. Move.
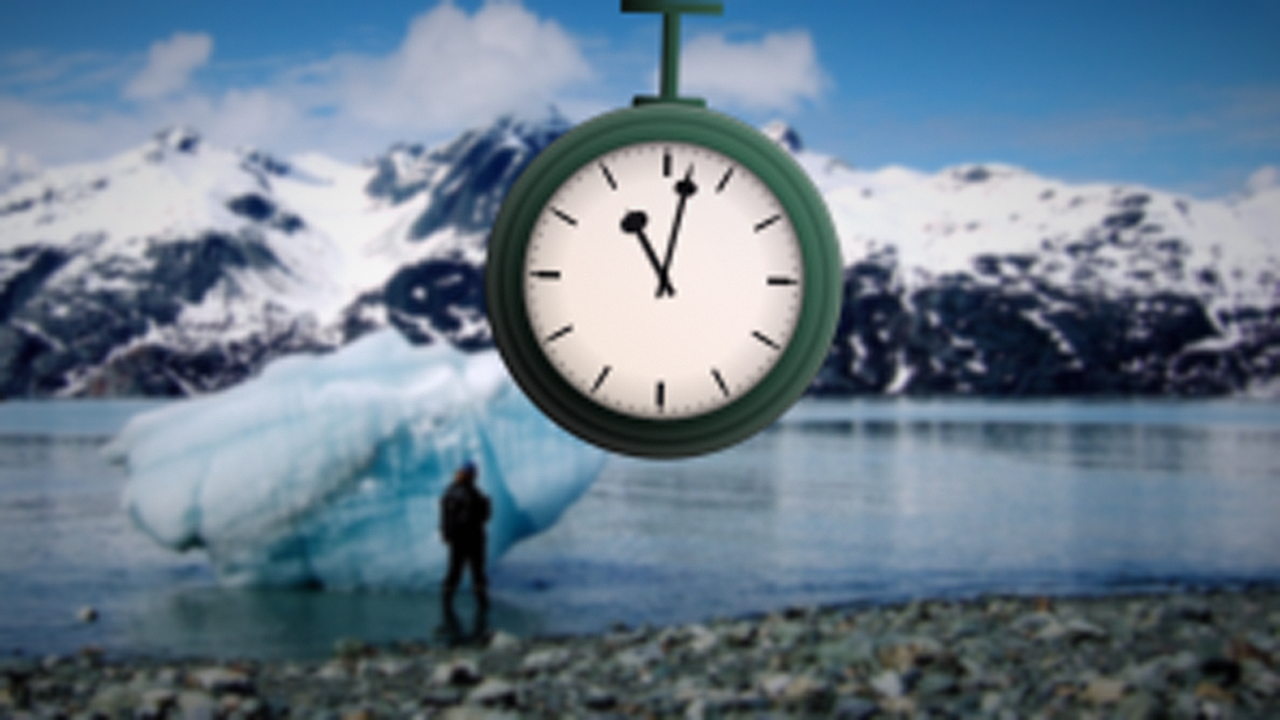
11:02
